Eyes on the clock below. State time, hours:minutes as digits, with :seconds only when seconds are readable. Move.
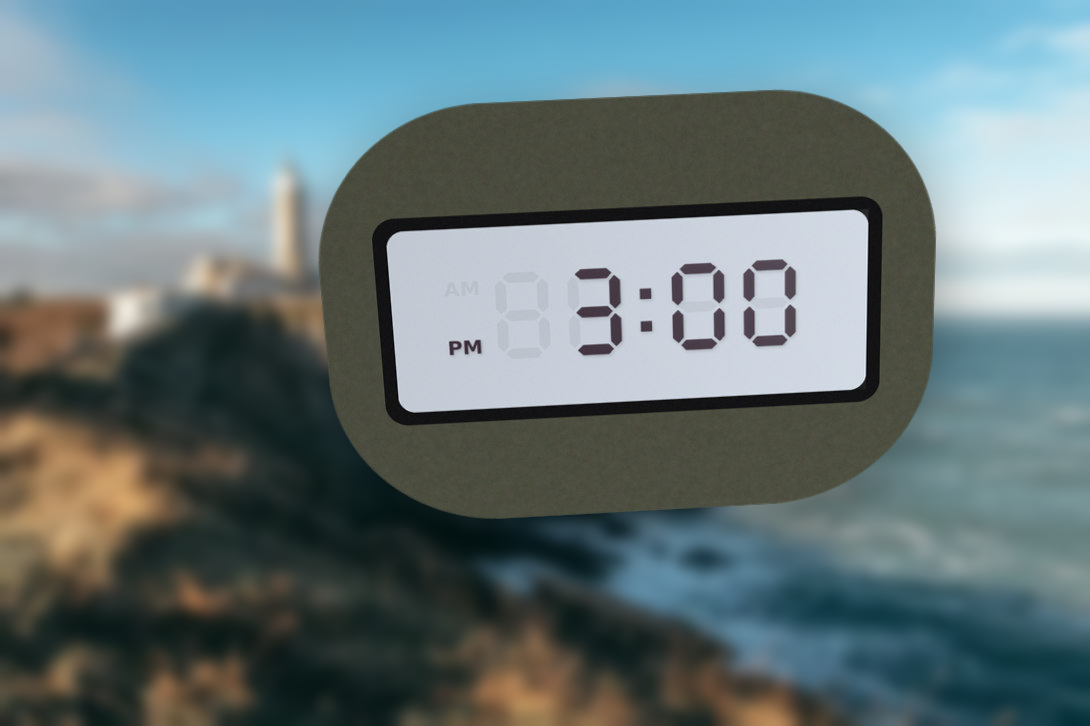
3:00
